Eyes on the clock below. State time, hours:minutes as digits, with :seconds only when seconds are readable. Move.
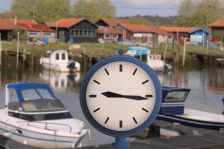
9:16
